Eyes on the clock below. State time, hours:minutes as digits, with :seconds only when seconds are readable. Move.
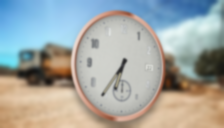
6:36
